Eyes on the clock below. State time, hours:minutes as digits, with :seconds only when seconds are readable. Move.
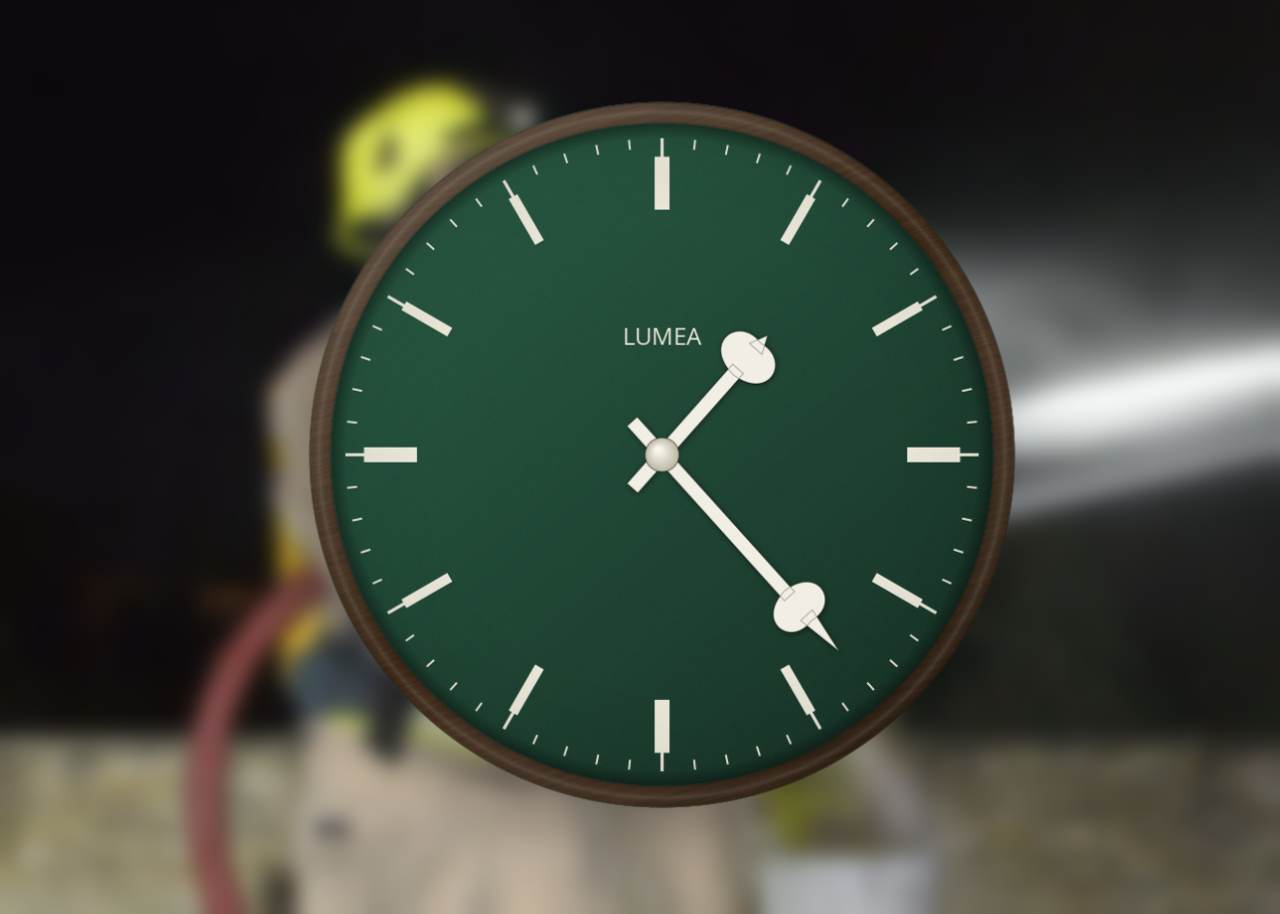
1:23
